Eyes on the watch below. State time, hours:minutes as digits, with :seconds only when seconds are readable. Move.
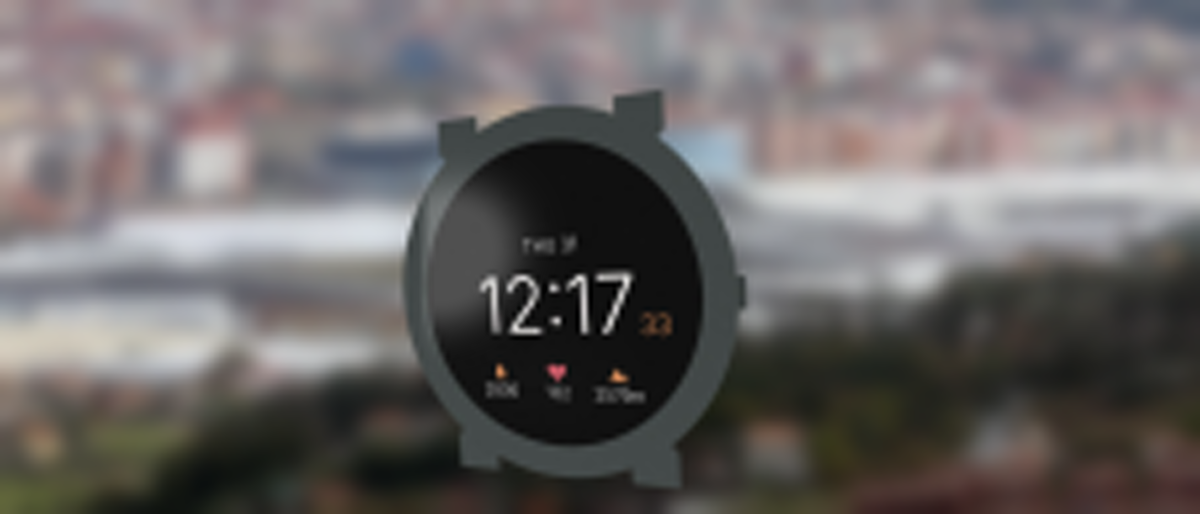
12:17
